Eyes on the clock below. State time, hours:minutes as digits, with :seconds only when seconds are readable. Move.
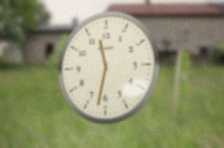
11:32
